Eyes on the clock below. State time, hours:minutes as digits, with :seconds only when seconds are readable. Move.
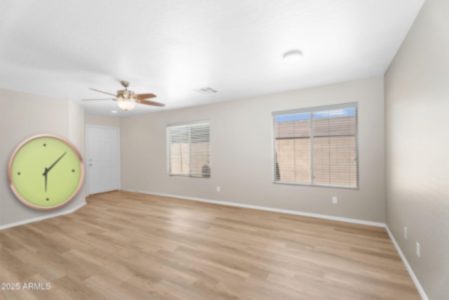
6:08
